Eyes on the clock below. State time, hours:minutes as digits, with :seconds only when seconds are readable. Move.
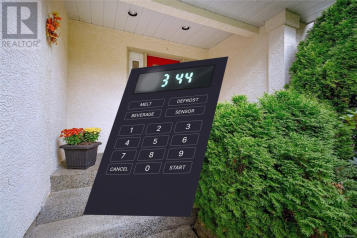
3:44
